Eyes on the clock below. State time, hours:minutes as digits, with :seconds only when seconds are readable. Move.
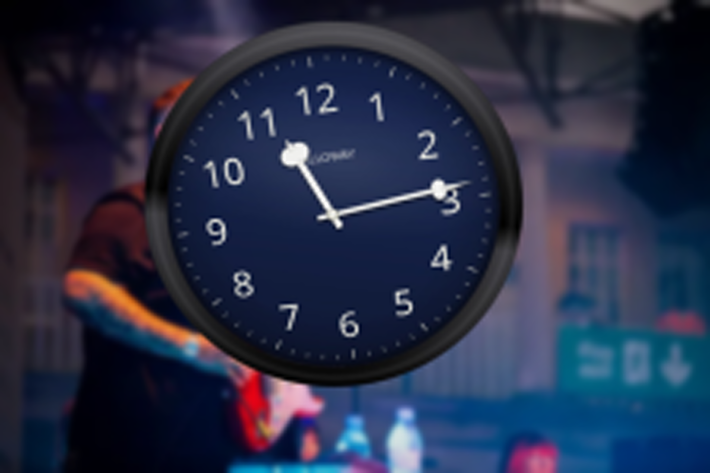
11:14
